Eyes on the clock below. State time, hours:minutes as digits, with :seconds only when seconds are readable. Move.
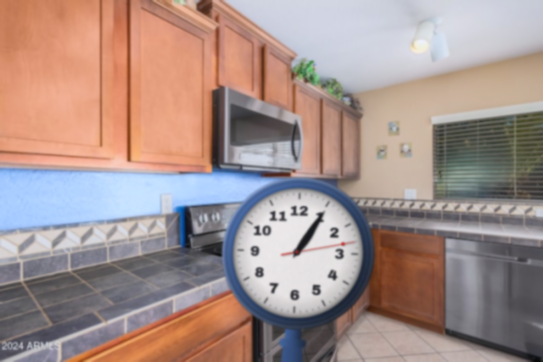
1:05:13
